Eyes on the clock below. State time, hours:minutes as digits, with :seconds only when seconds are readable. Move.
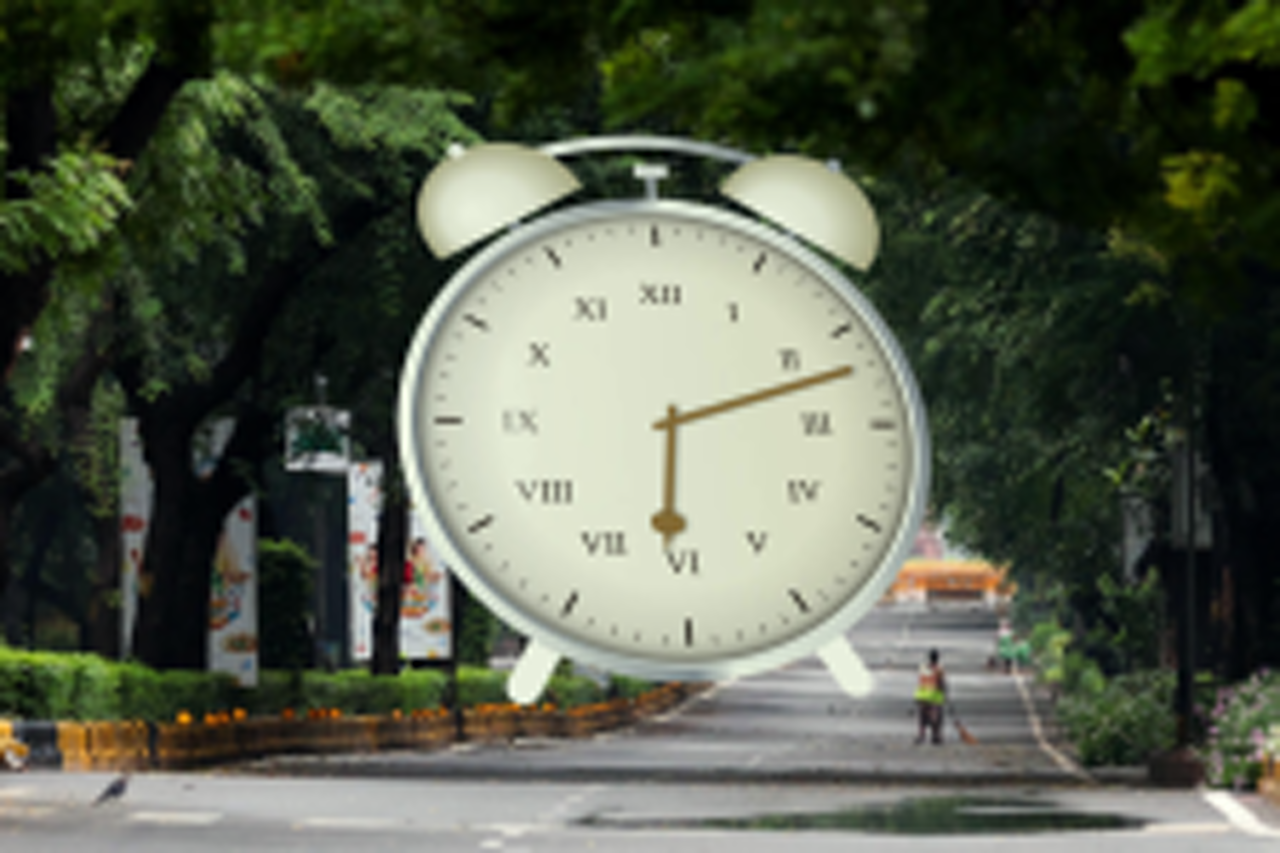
6:12
